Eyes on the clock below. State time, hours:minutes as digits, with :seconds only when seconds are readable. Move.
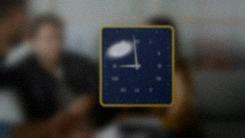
8:59
